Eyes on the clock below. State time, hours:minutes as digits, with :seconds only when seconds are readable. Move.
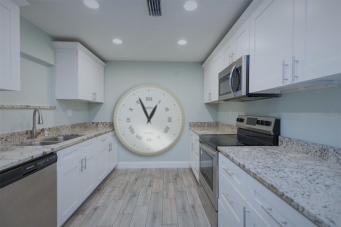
12:56
